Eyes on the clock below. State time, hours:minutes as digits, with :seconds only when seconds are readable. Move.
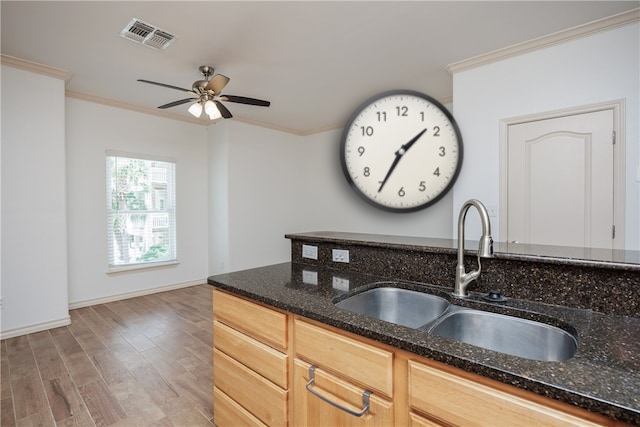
1:35
